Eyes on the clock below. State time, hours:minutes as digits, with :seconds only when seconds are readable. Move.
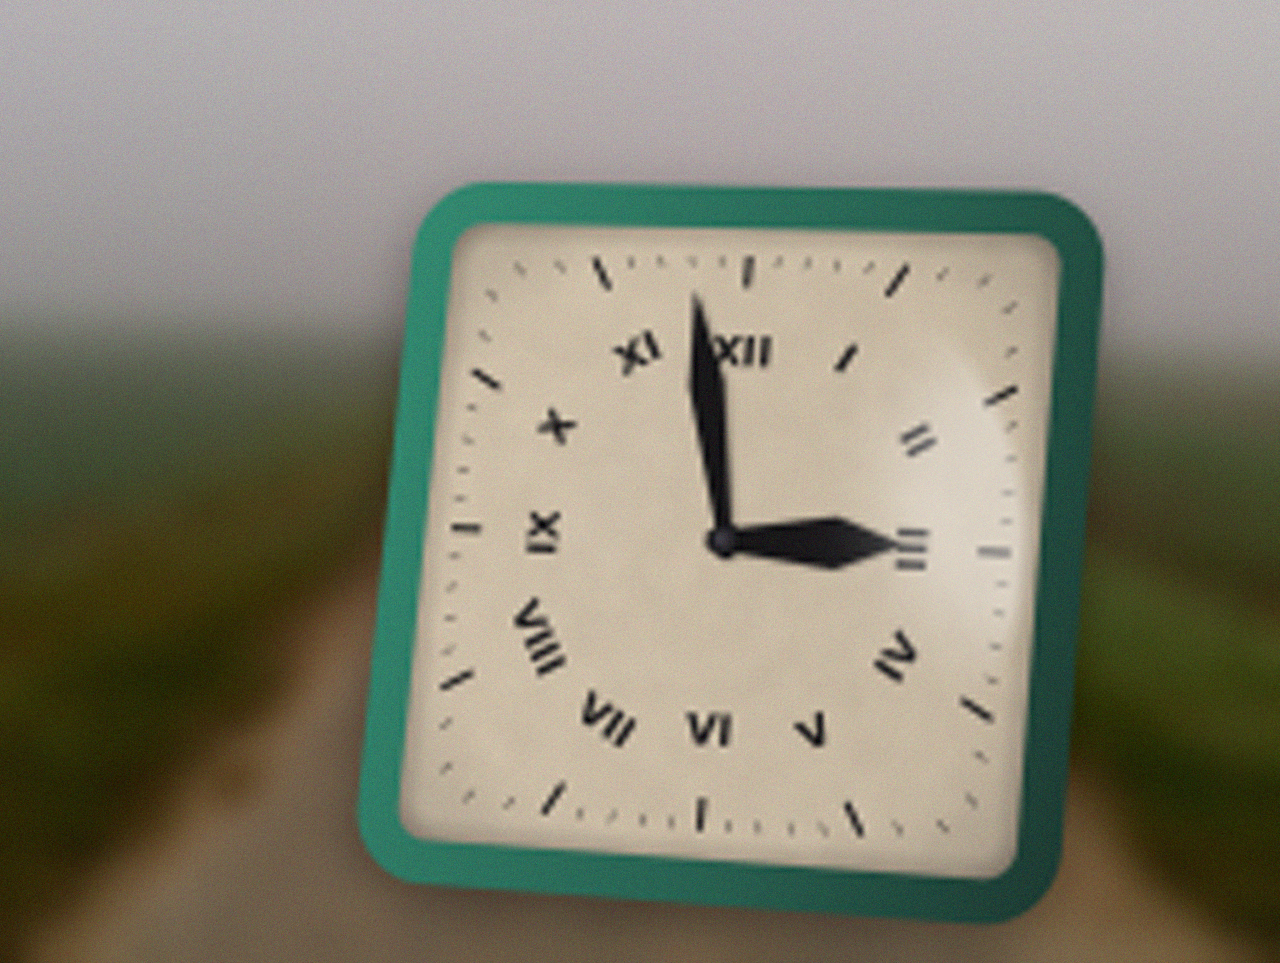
2:58
